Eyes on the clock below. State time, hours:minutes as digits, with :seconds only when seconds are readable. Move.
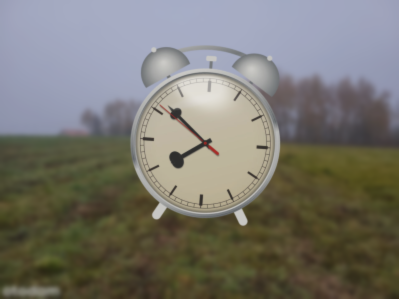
7:51:51
